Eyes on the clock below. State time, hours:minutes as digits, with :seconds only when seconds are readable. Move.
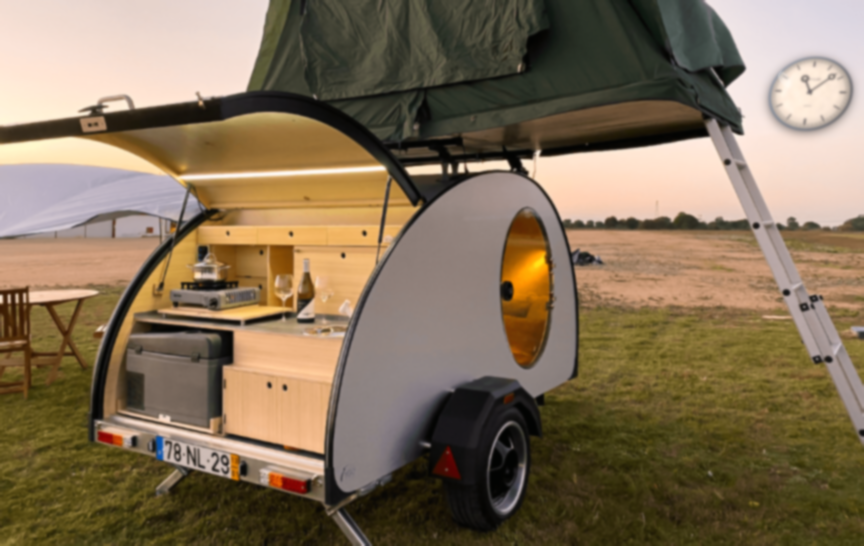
11:08
